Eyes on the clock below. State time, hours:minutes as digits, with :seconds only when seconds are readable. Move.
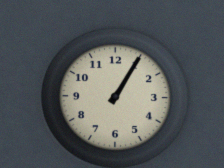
1:05
